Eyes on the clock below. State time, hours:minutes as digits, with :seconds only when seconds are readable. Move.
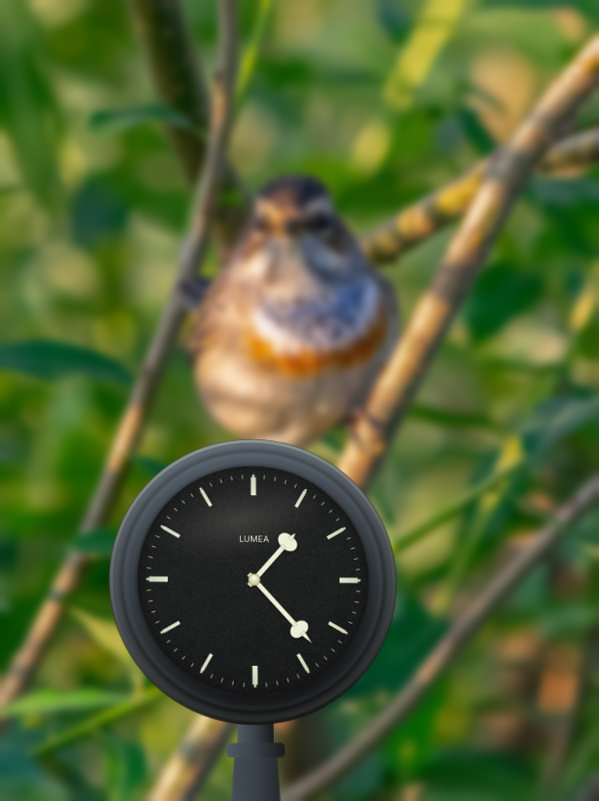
1:23
